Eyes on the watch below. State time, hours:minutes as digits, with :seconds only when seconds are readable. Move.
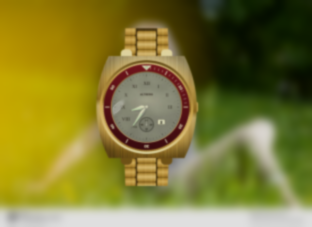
8:36
